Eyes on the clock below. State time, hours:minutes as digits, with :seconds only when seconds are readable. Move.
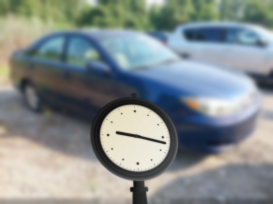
9:17
